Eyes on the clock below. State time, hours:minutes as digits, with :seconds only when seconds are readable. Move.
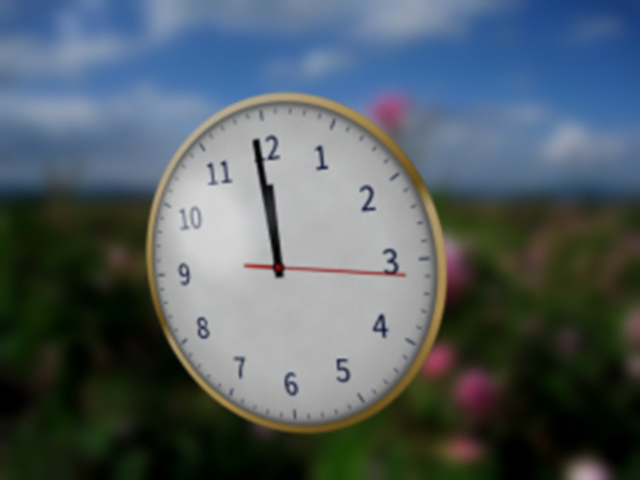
11:59:16
